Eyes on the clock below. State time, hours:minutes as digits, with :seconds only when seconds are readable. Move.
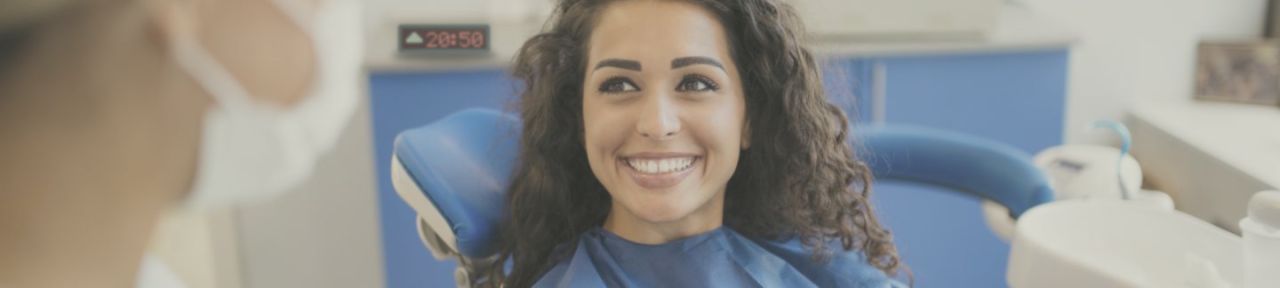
20:50
